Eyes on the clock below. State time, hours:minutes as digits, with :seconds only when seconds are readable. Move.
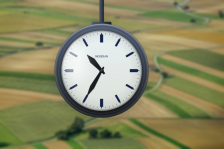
10:35
